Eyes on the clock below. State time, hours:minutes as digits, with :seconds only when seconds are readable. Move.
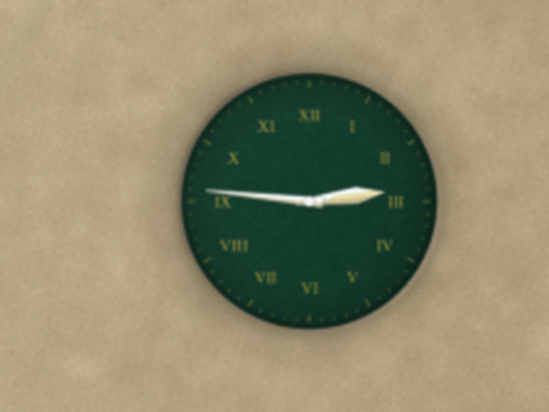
2:46
